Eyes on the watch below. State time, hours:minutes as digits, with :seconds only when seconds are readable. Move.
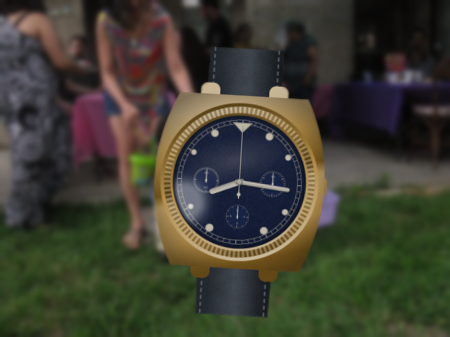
8:16
